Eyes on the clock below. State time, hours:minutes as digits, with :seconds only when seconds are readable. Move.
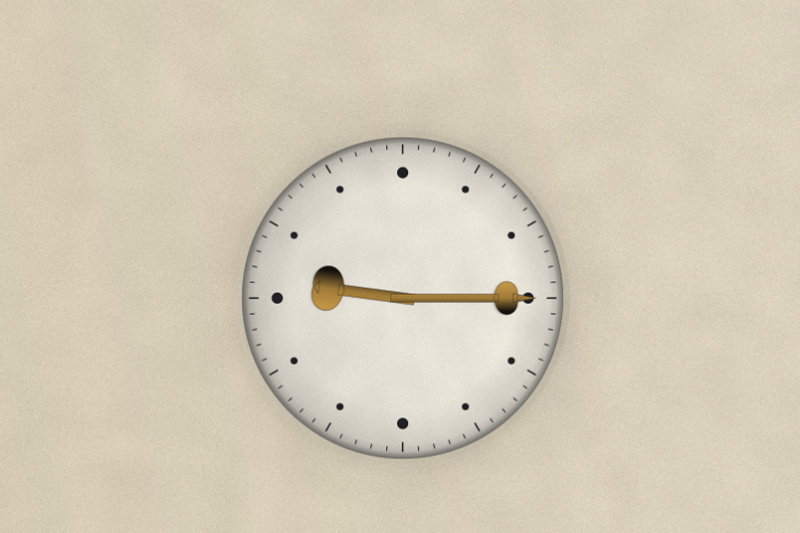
9:15
